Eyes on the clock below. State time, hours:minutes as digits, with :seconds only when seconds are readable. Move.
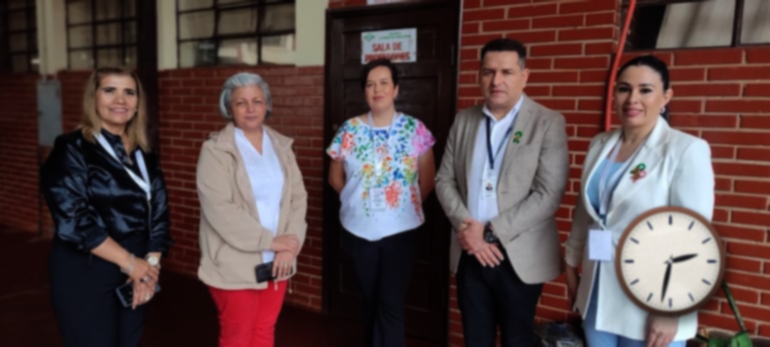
2:32
